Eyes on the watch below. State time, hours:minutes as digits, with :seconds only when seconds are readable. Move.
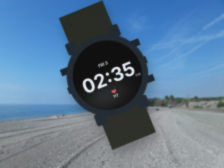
2:35
